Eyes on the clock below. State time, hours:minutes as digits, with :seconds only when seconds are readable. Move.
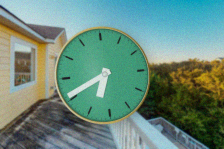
6:41
